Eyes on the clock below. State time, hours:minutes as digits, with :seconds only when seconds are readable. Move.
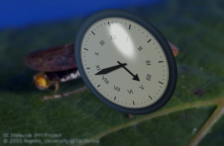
4:43
